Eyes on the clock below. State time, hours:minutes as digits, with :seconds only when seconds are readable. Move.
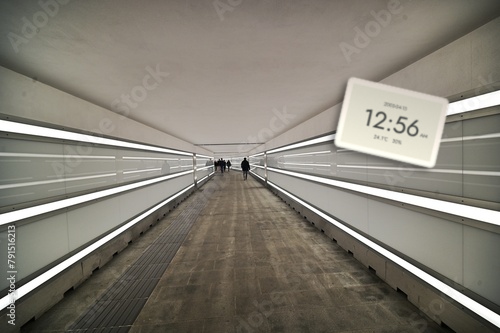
12:56
